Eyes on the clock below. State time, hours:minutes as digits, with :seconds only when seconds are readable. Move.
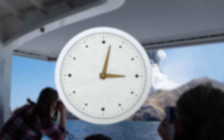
3:02
